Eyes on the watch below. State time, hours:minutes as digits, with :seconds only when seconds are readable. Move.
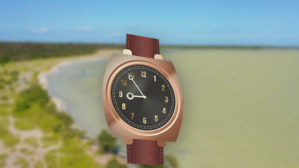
8:54
